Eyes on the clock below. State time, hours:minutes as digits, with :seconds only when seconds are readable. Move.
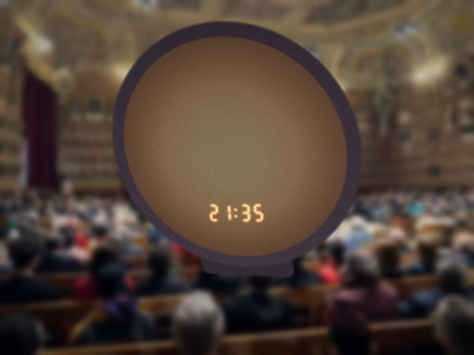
21:35
